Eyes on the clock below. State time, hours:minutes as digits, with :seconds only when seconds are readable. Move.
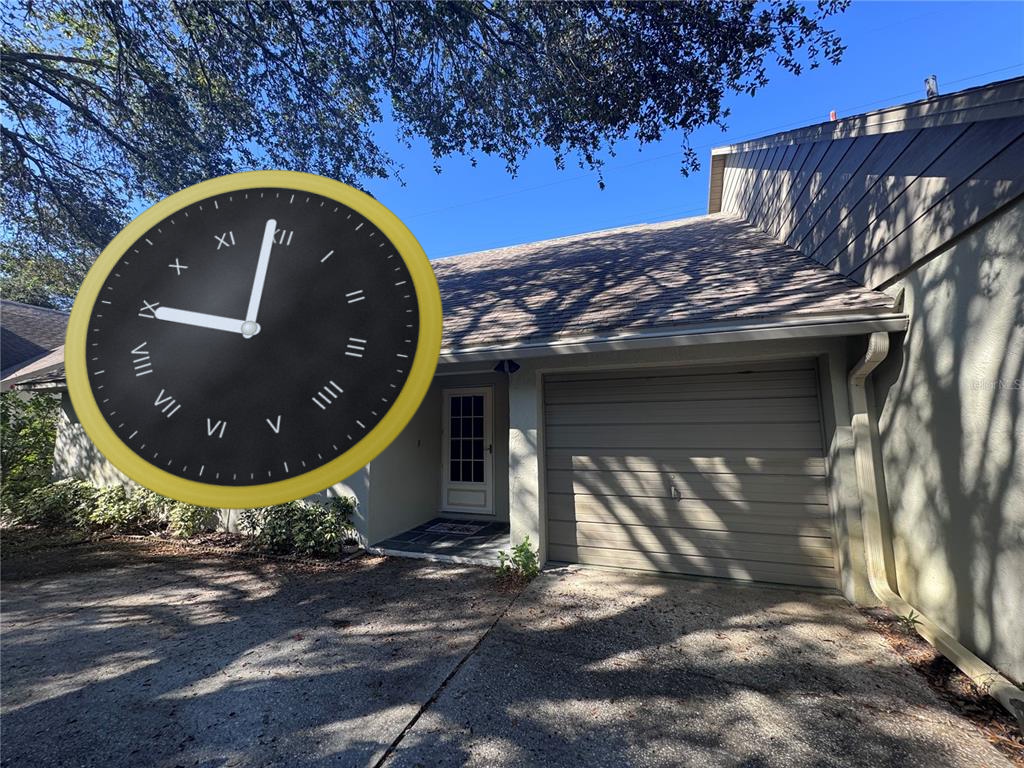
8:59
